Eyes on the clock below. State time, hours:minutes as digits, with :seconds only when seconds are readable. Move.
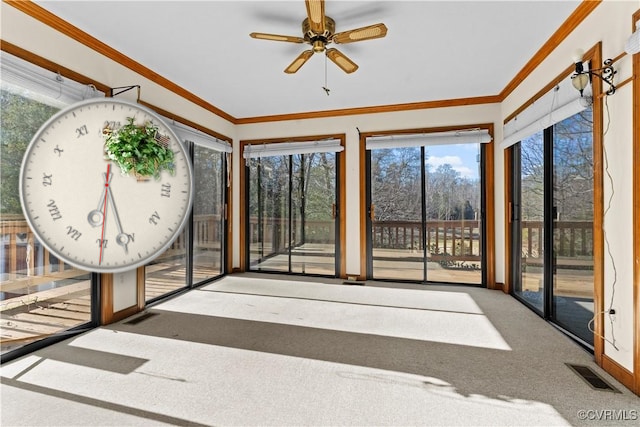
6:26:30
